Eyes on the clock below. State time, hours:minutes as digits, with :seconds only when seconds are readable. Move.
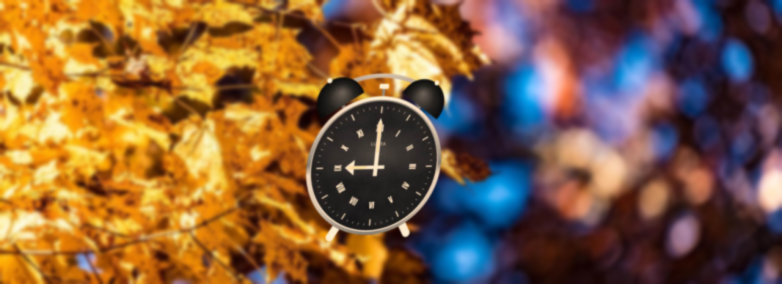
9:00
